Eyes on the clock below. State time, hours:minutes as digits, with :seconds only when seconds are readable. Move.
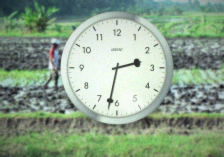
2:32
